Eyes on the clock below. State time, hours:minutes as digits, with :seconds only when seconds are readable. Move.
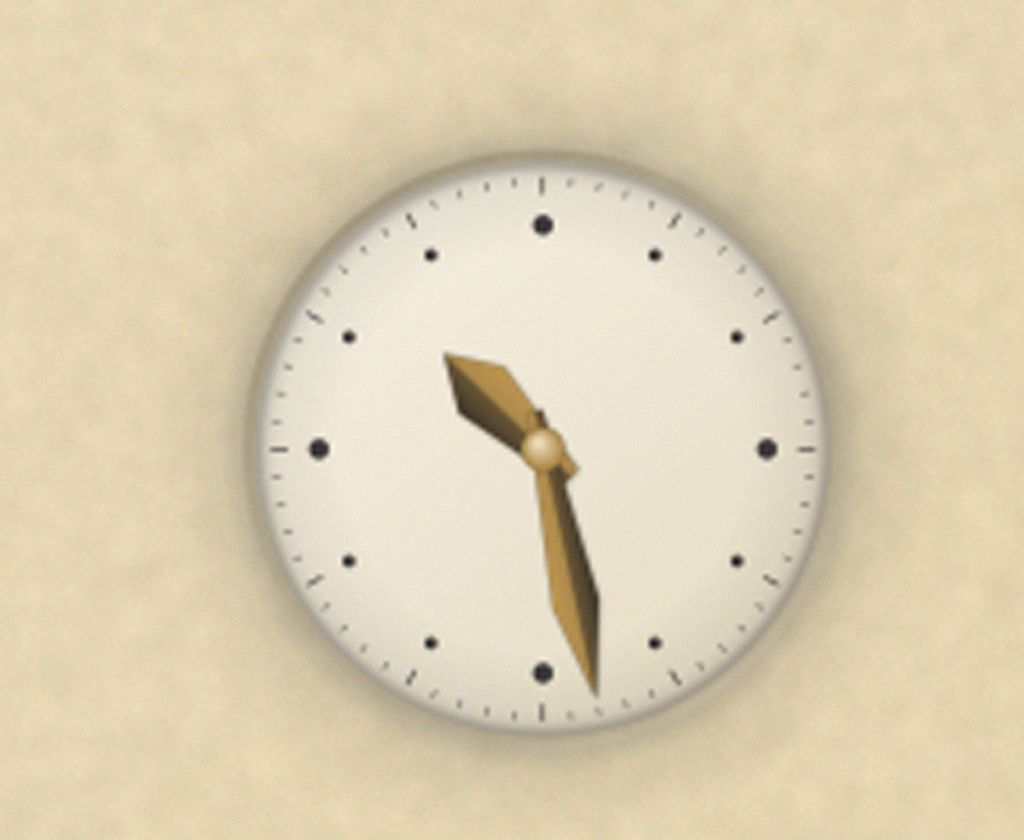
10:28
